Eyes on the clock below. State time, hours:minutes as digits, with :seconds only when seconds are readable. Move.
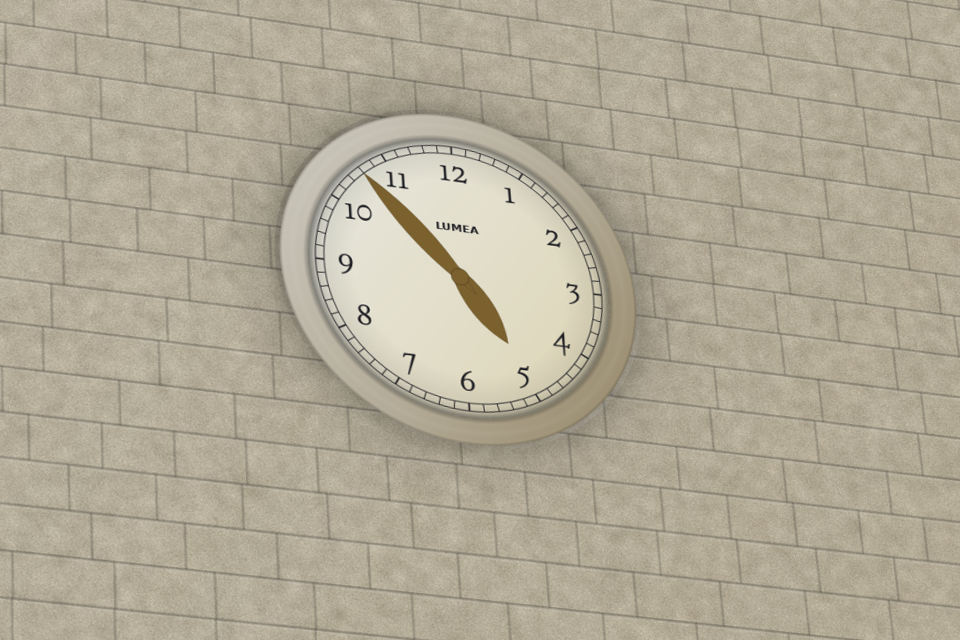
4:53
